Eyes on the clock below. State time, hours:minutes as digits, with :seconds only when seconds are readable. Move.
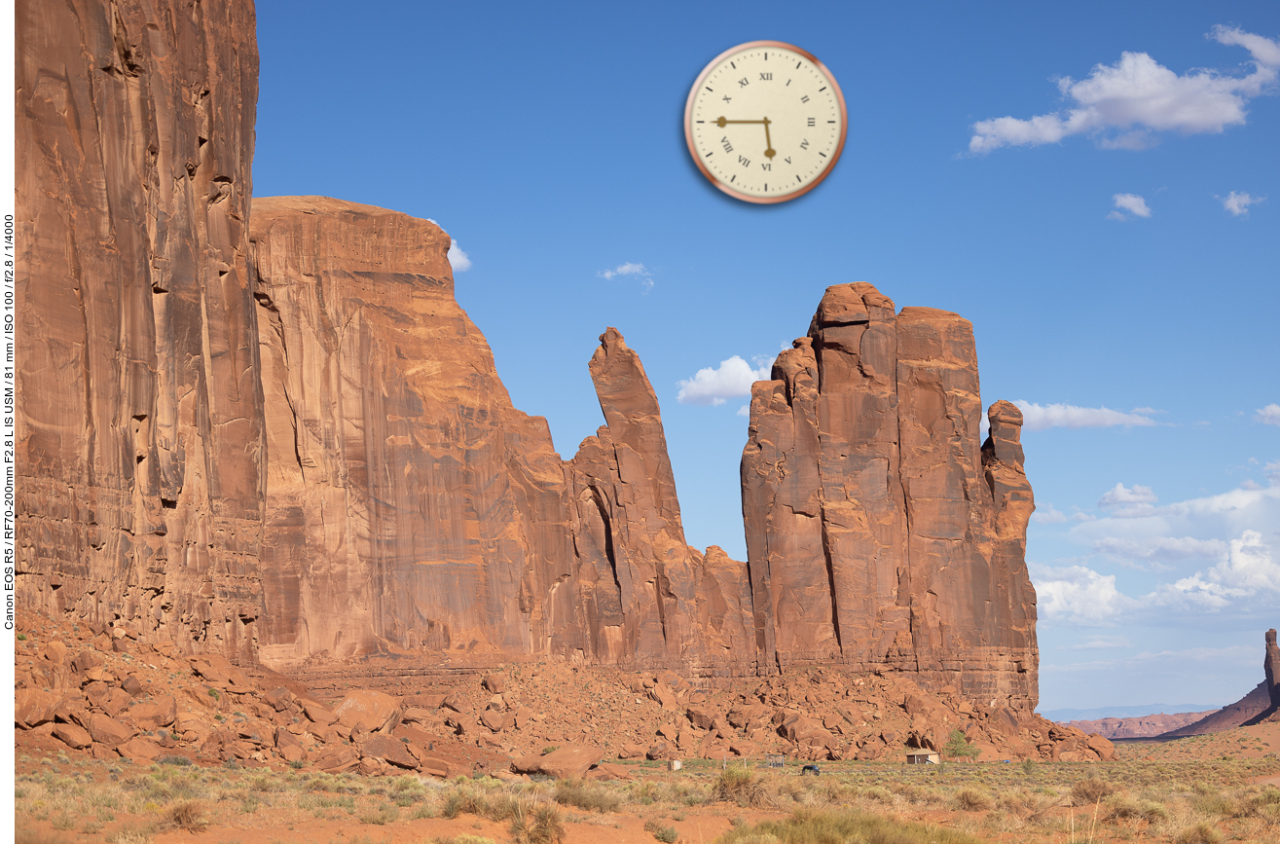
5:45
